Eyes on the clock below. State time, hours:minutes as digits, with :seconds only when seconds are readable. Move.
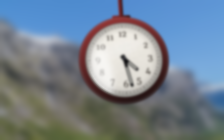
4:28
